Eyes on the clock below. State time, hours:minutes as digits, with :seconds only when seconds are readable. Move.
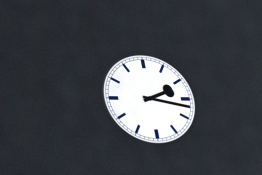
2:17
